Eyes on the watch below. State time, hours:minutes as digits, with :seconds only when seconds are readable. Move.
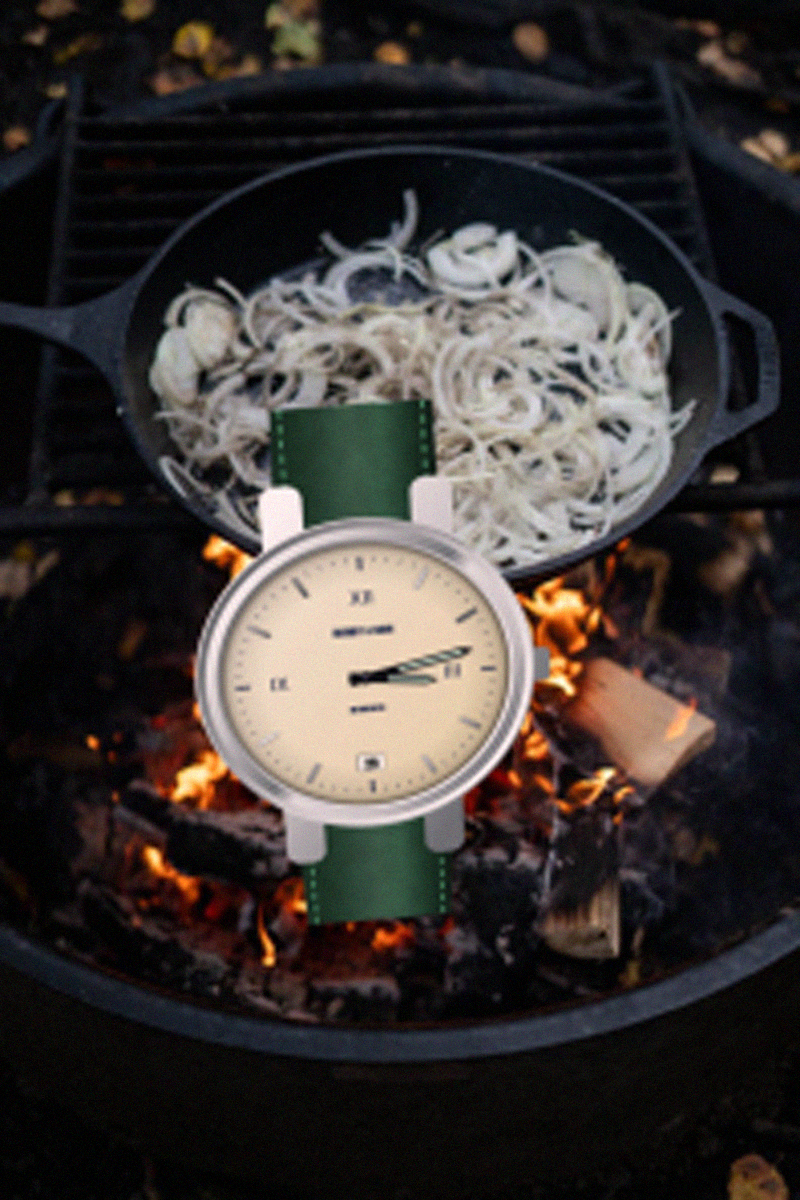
3:13
